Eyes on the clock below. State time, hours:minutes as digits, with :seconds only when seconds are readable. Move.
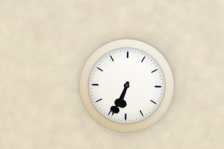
6:34
